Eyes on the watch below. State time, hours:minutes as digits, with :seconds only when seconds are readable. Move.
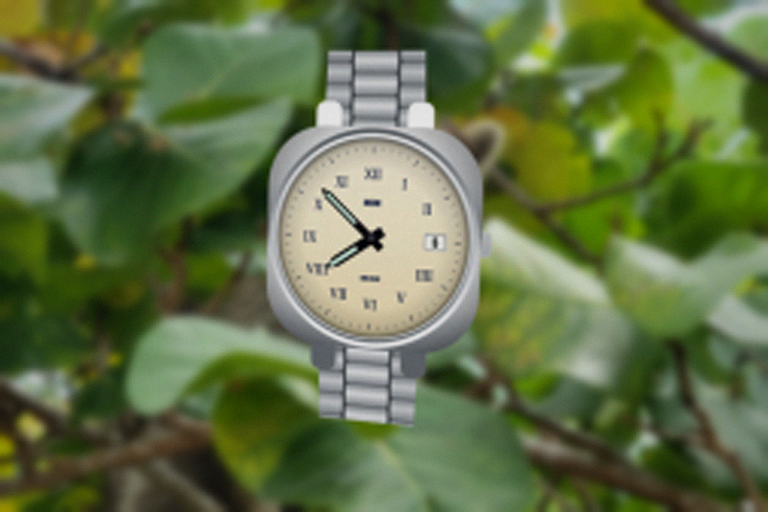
7:52
